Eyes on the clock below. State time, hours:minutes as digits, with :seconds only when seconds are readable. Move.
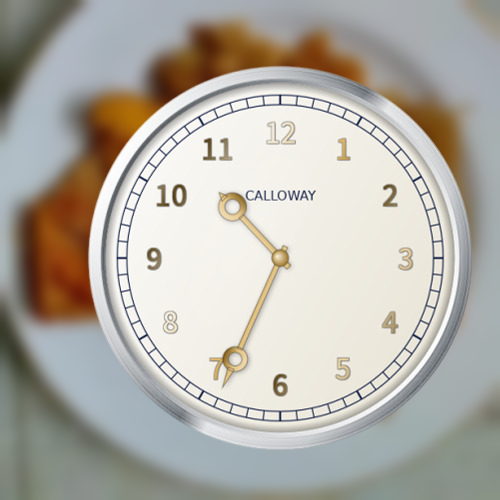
10:34
